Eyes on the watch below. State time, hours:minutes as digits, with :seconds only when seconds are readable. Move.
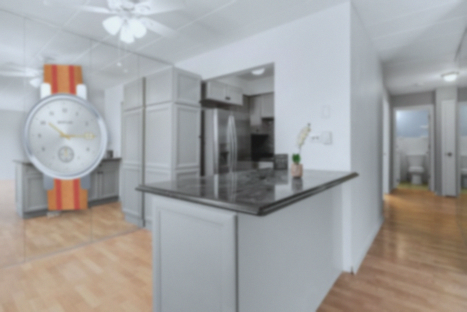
10:15
